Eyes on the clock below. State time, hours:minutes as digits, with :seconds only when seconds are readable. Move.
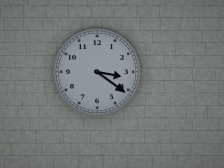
3:21
